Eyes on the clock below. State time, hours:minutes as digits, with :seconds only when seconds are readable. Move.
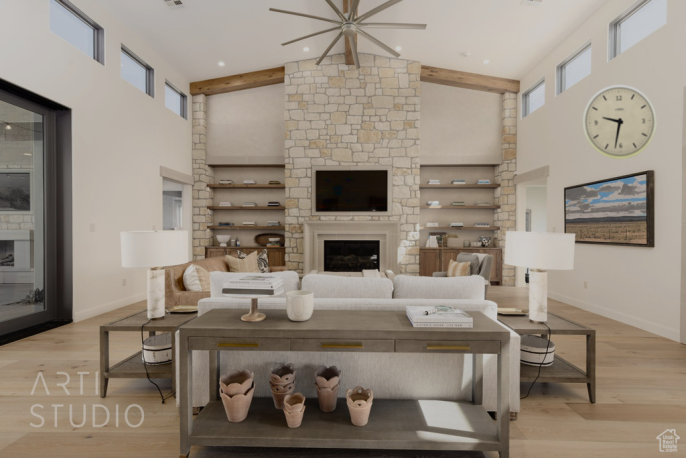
9:32
